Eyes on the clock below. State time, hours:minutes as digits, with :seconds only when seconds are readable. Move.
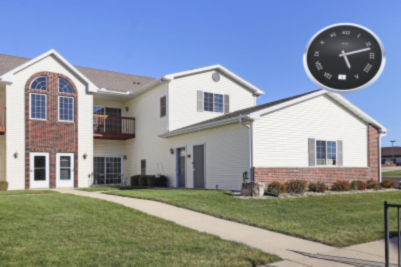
5:12
